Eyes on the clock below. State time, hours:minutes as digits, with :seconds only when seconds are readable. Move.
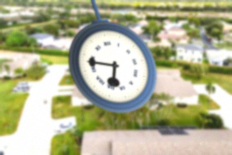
6:48
